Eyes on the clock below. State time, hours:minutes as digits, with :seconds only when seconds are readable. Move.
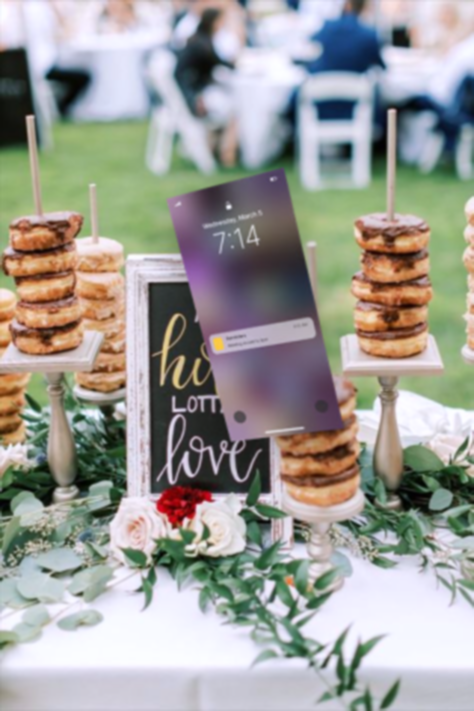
7:14
